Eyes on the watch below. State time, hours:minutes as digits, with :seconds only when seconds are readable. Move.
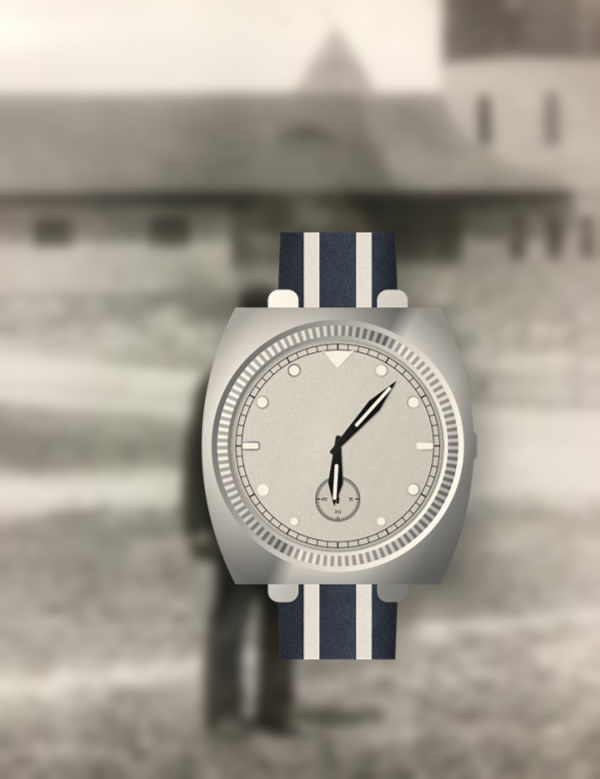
6:07
